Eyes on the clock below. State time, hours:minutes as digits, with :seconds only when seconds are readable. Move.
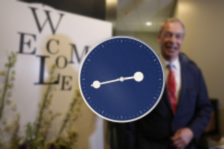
2:43
